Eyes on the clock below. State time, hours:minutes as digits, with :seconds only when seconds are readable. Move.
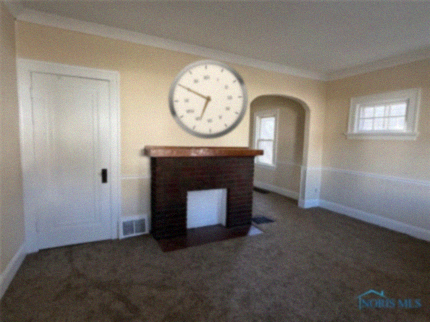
6:50
